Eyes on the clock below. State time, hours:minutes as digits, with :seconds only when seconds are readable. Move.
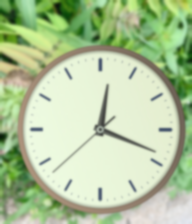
12:18:38
